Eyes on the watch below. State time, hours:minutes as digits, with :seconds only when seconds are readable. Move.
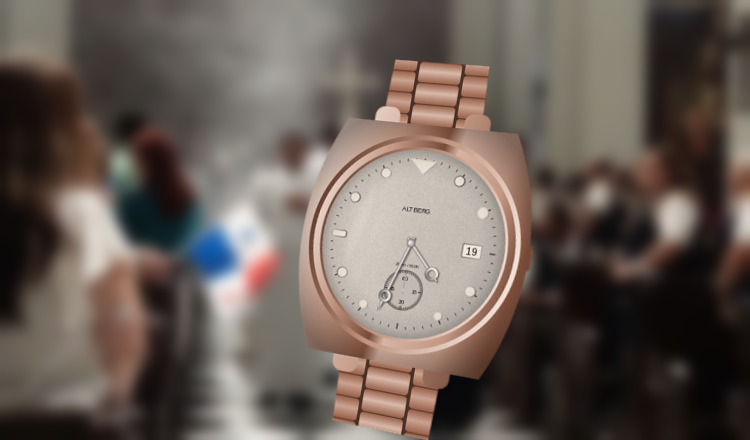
4:33
